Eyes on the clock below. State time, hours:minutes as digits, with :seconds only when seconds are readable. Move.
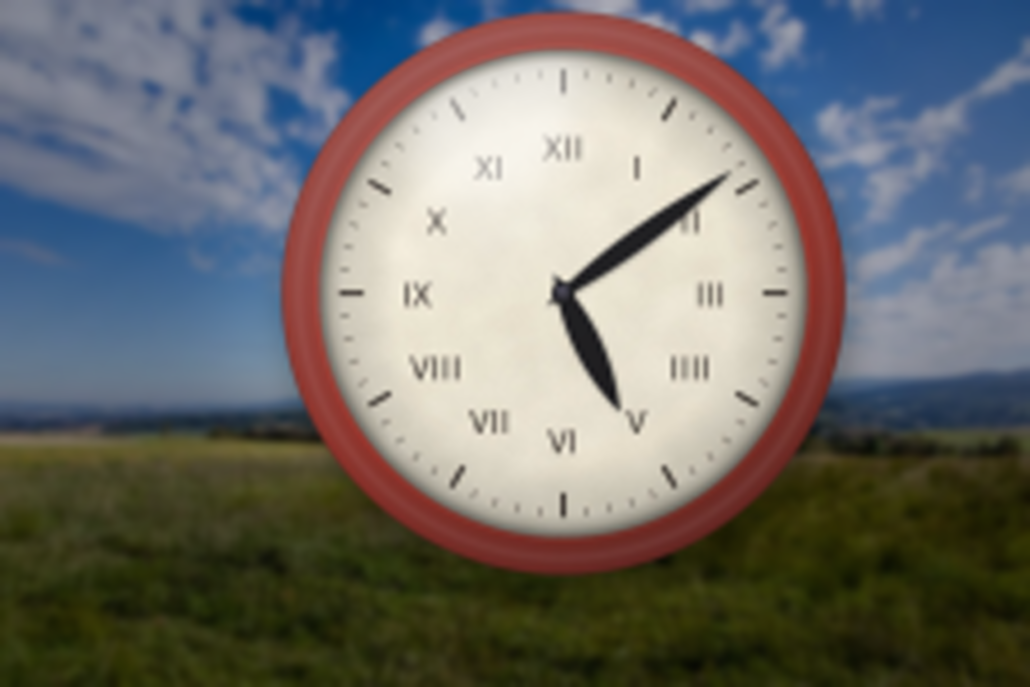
5:09
